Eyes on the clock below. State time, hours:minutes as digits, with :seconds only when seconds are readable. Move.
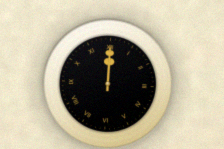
12:00
